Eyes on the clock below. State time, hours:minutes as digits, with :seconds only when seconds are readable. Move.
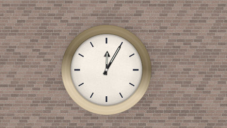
12:05
